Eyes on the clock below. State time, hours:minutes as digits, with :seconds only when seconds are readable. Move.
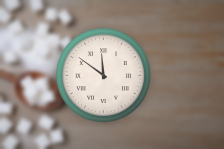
11:51
